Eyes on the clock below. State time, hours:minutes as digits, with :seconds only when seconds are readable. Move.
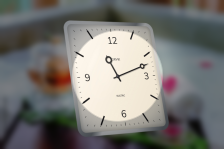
11:12
